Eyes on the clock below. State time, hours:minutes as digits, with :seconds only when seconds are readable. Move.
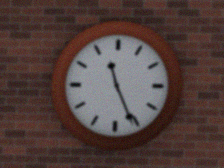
11:26
